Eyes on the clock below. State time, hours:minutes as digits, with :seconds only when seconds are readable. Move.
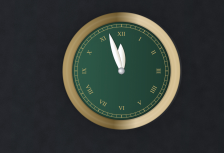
11:57
